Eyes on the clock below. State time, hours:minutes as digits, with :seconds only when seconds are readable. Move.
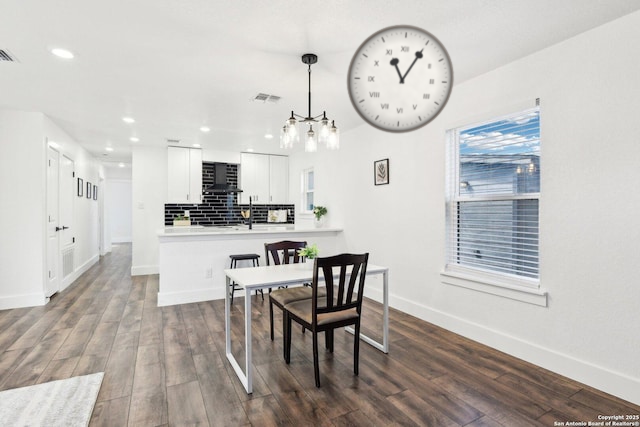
11:05
